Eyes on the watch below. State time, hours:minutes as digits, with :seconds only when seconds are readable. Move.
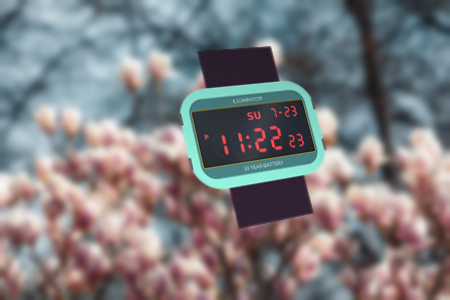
11:22:23
